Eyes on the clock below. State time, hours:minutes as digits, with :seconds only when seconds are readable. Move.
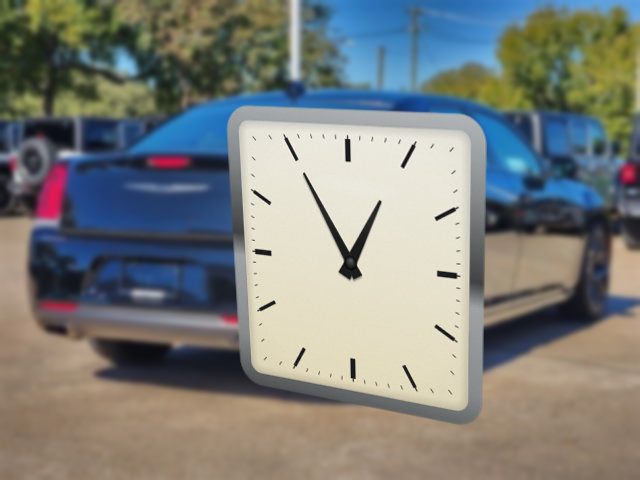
12:55
